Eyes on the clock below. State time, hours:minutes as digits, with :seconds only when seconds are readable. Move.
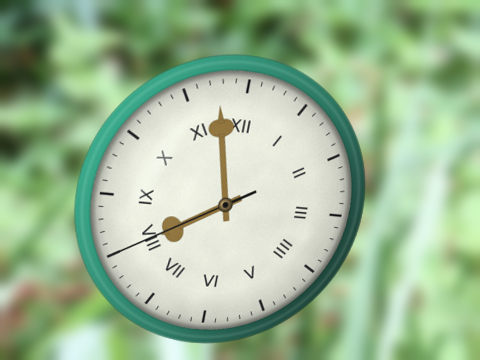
7:57:40
